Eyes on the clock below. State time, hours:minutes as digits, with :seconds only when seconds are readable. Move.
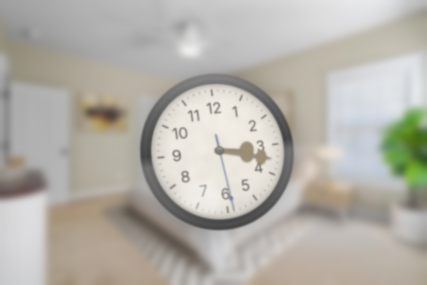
3:17:29
